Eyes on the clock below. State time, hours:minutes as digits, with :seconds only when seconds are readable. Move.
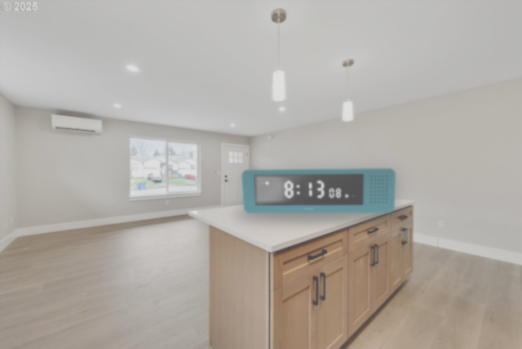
8:13
